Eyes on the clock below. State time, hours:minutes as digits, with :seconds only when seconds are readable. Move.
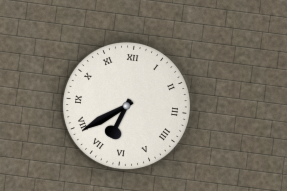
6:39
